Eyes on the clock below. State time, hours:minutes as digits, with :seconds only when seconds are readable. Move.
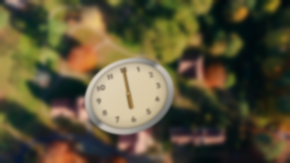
6:00
